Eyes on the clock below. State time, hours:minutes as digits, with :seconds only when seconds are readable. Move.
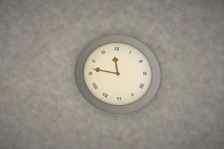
11:47
